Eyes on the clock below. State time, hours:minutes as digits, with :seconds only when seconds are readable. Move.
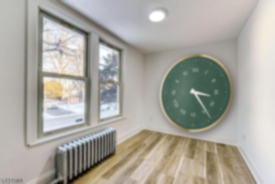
3:24
